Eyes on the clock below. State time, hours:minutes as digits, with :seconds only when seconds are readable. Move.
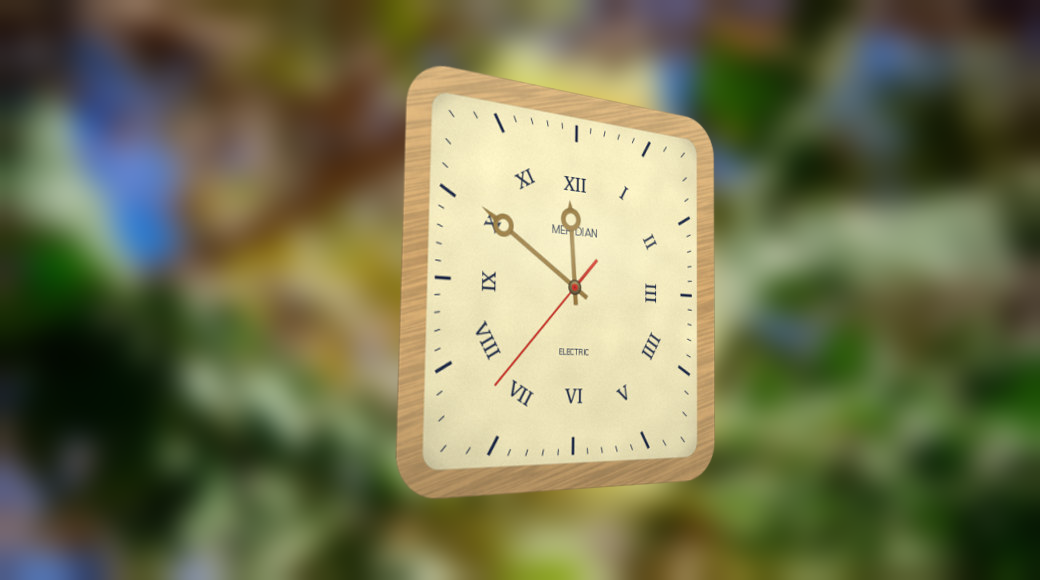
11:50:37
